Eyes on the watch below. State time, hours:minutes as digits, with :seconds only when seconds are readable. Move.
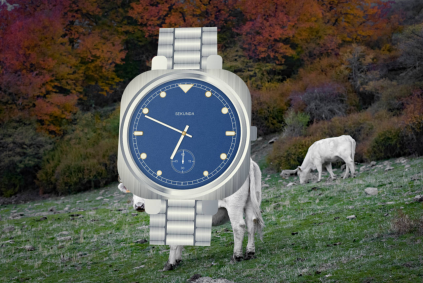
6:49
